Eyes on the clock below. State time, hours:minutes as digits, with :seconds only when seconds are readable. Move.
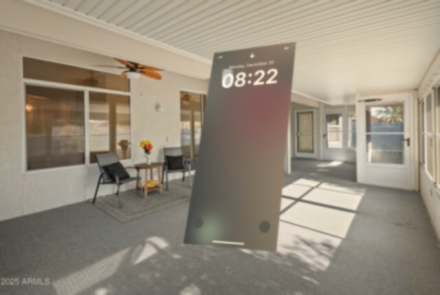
8:22
